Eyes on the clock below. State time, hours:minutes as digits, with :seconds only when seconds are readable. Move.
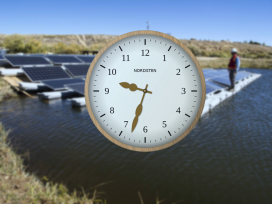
9:33
